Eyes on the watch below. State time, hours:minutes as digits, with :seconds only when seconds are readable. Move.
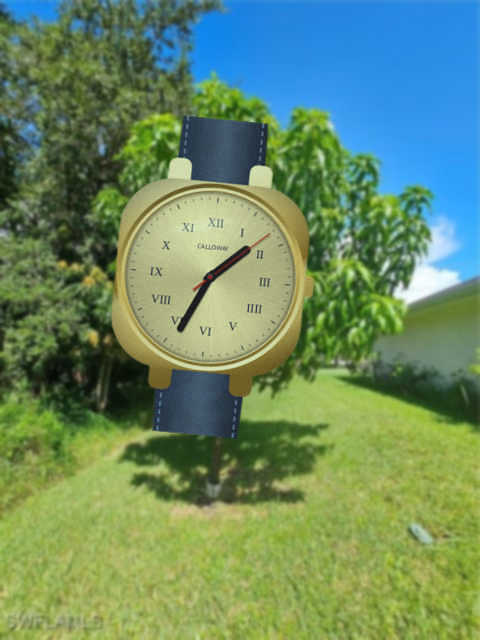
1:34:08
